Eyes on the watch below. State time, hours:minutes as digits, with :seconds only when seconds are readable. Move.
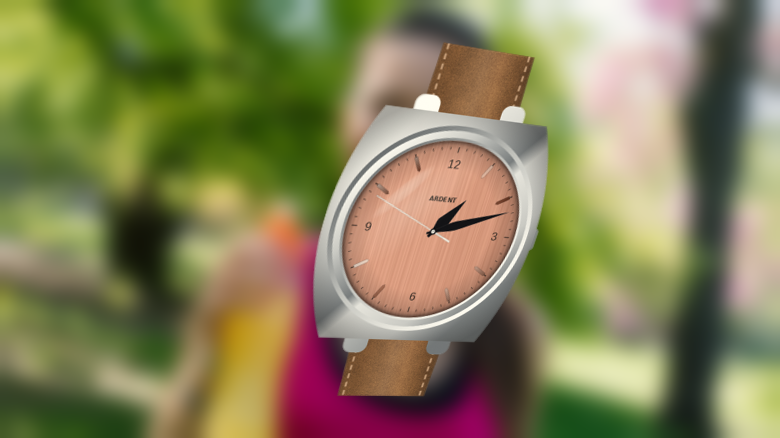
1:11:49
